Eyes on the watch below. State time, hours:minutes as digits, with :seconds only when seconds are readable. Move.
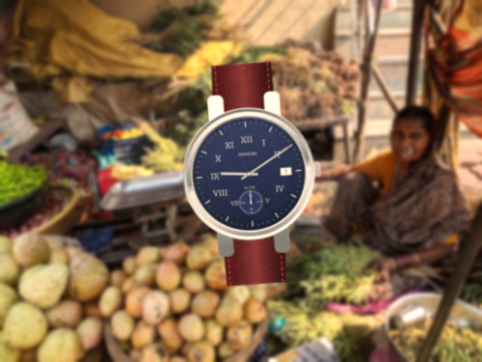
9:10
